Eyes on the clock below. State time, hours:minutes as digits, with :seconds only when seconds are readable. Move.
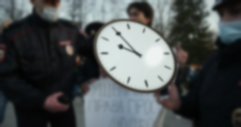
9:55
